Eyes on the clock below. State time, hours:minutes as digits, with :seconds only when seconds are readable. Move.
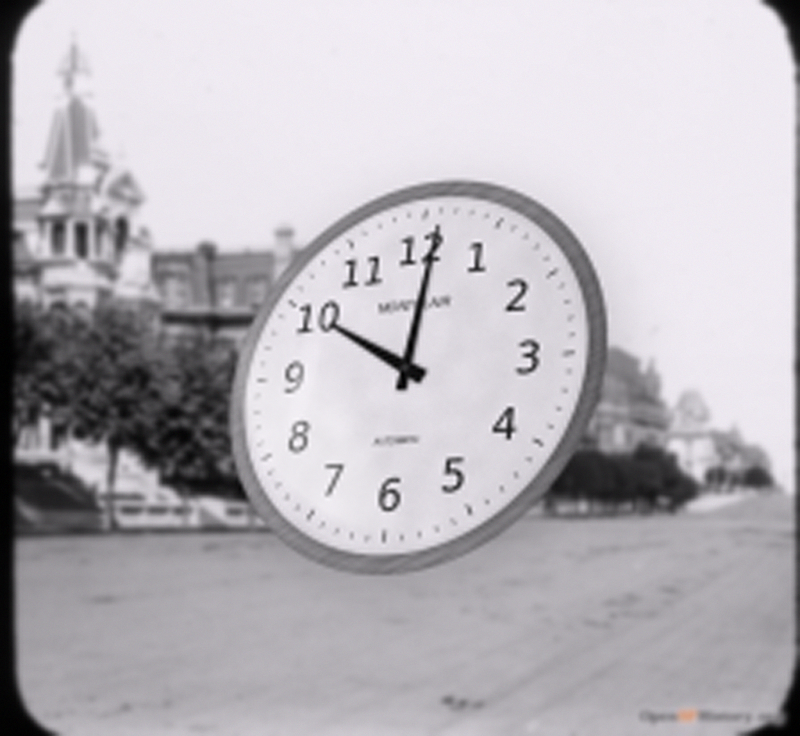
10:01
